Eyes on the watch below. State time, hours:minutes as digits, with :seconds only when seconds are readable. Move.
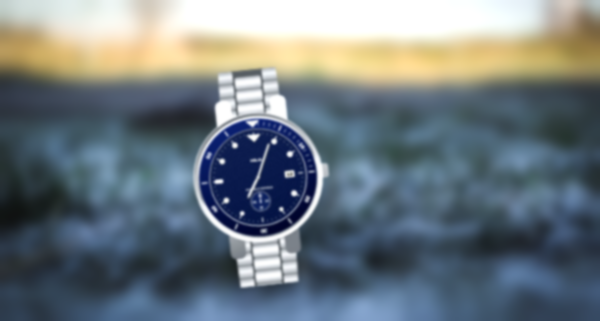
7:04
